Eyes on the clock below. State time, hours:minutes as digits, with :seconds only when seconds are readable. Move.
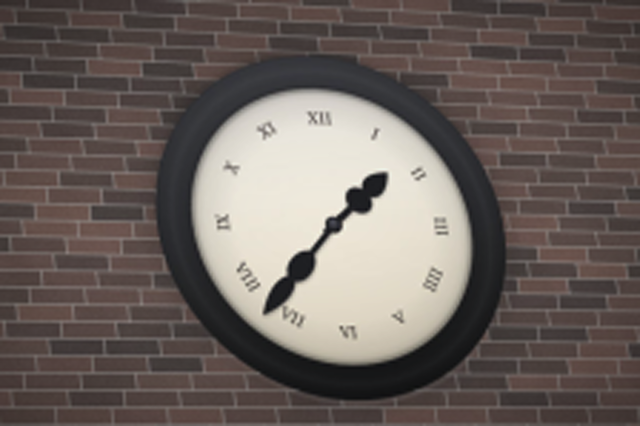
1:37
